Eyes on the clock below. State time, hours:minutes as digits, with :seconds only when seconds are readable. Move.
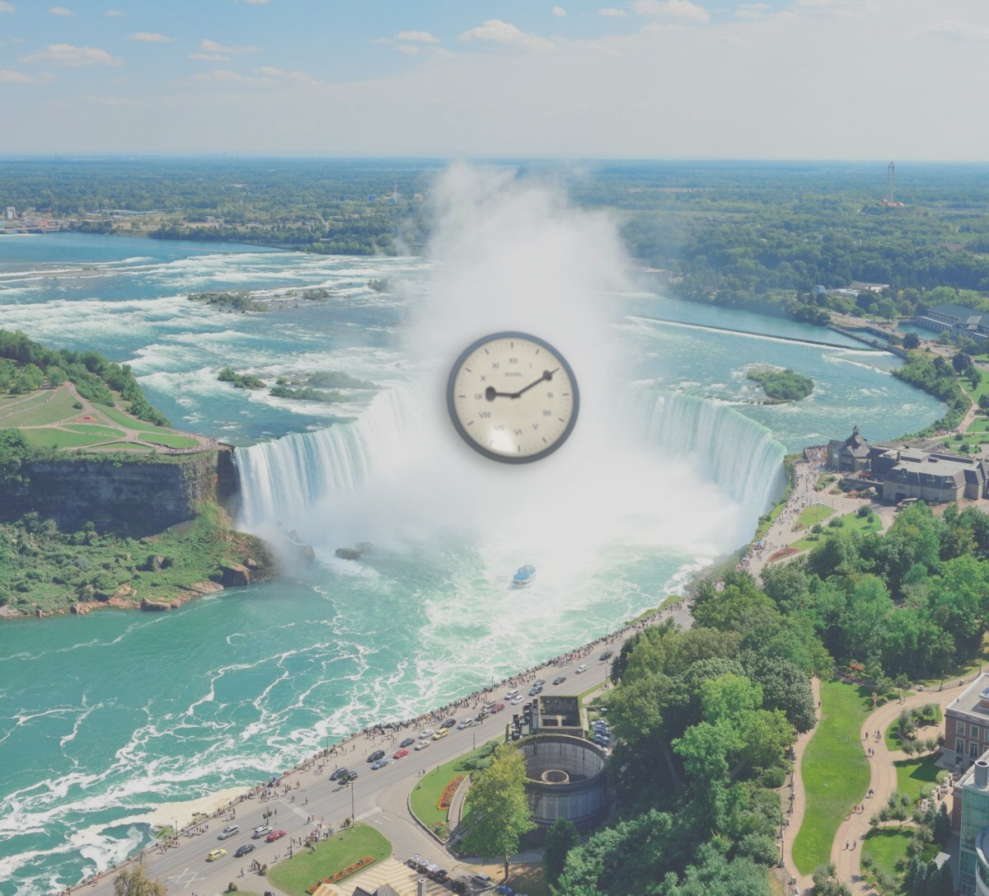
9:10
